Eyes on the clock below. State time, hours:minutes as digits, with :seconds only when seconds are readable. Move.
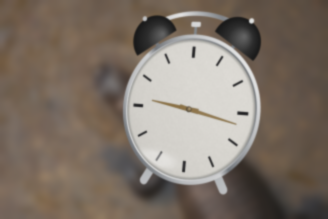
9:17
